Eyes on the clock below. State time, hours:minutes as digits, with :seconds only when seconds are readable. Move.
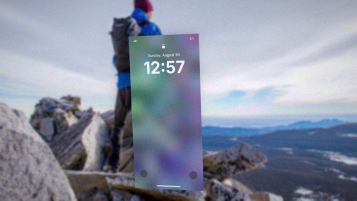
12:57
